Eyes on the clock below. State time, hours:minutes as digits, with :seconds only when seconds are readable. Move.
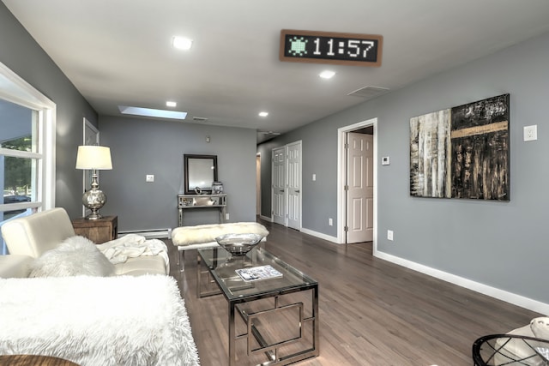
11:57
